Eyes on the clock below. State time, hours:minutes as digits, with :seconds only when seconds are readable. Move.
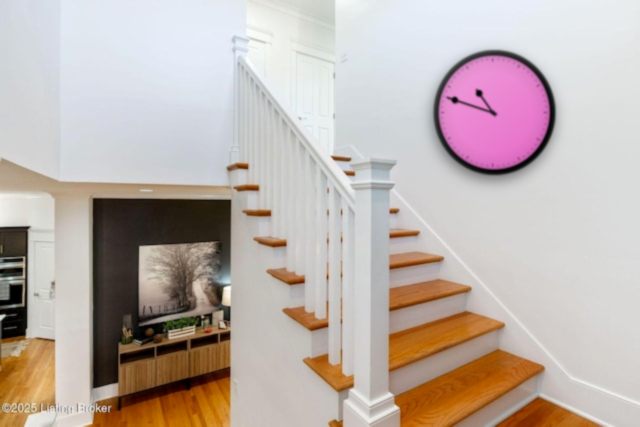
10:48
